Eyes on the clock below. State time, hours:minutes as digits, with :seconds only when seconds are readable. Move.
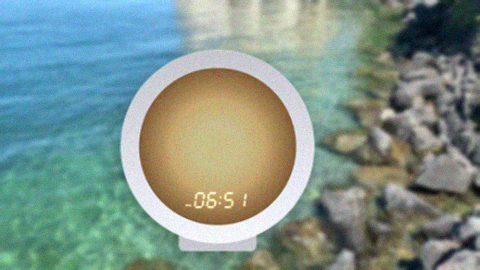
6:51
